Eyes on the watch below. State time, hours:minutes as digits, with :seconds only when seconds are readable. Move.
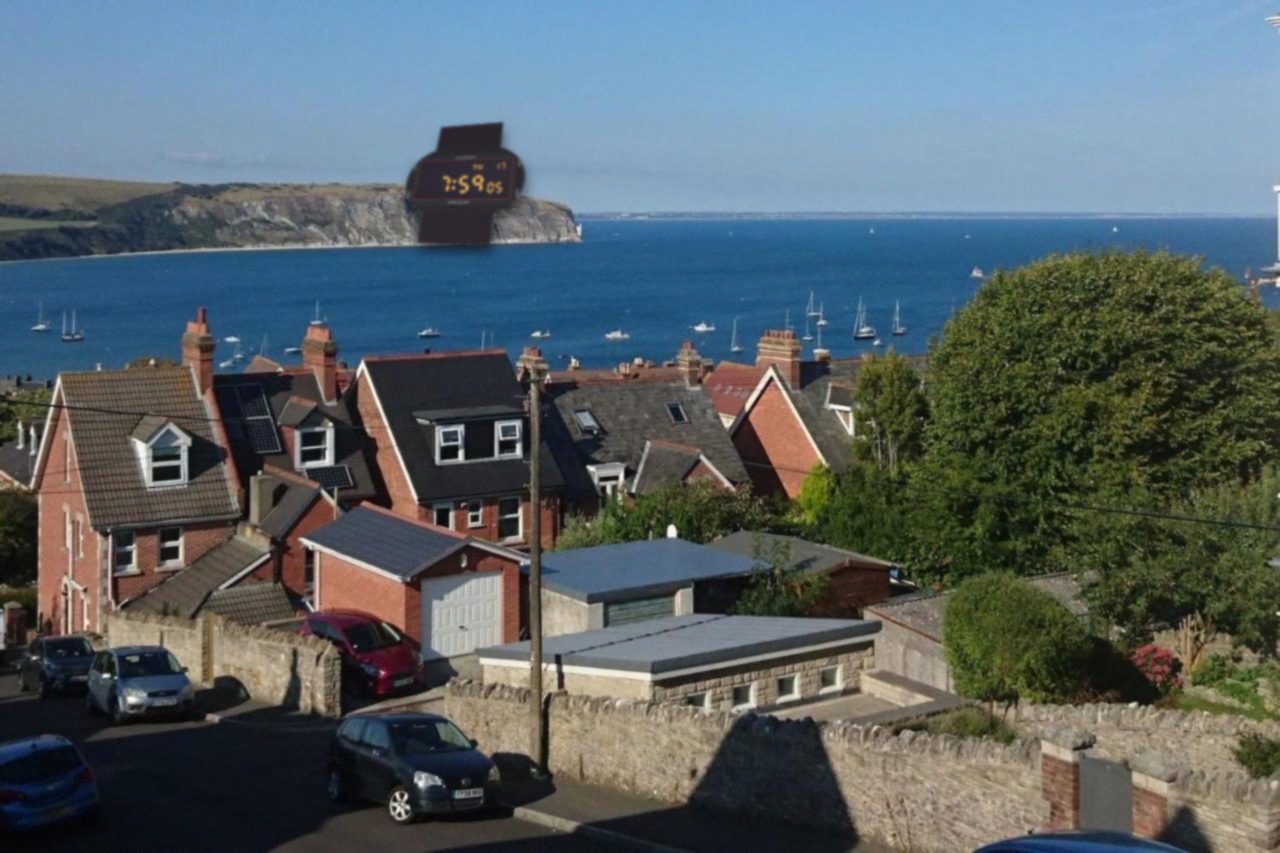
7:59
